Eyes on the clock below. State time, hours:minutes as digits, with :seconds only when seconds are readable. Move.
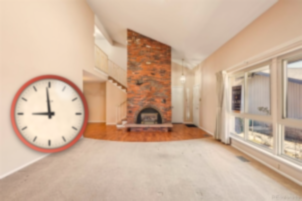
8:59
